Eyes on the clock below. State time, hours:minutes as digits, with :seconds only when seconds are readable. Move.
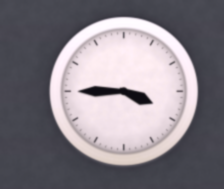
3:45
